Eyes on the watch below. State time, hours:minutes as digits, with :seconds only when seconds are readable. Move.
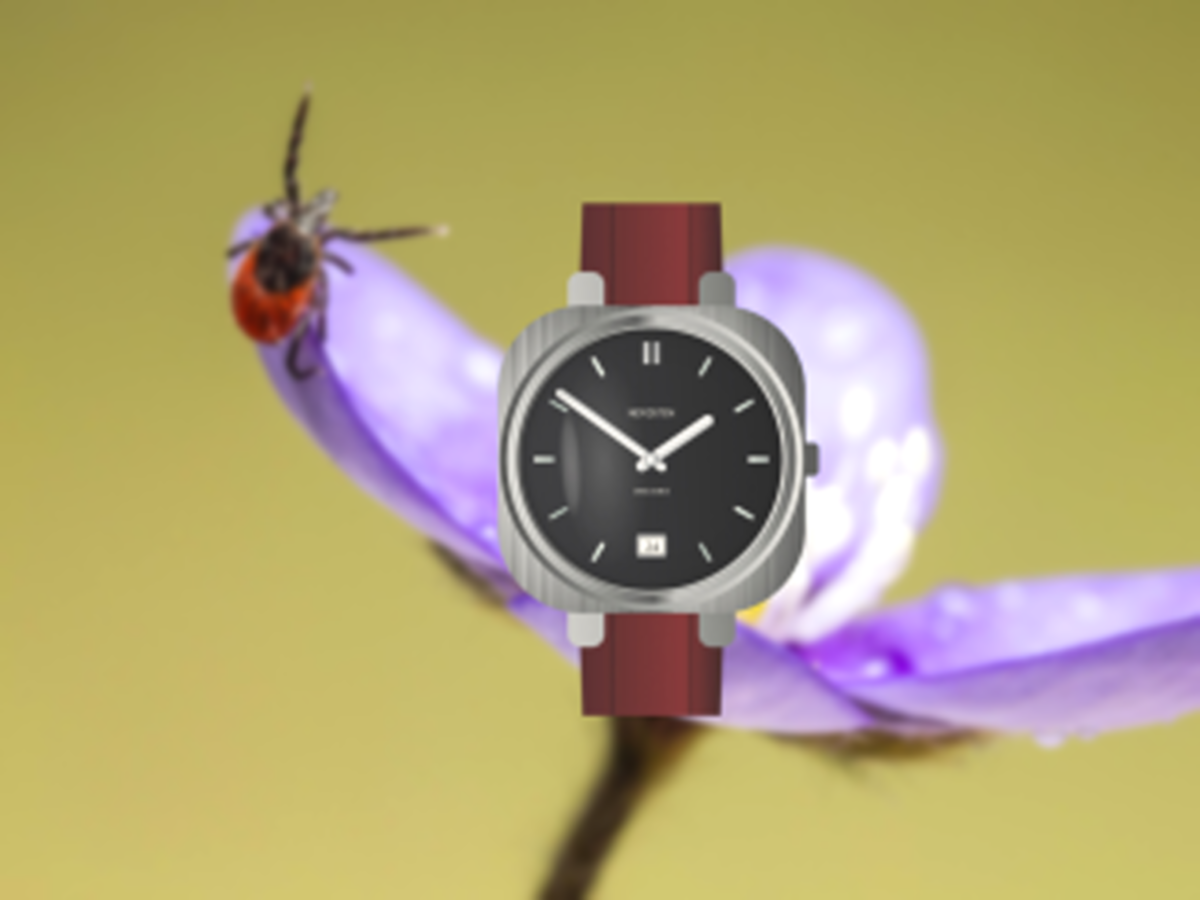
1:51
